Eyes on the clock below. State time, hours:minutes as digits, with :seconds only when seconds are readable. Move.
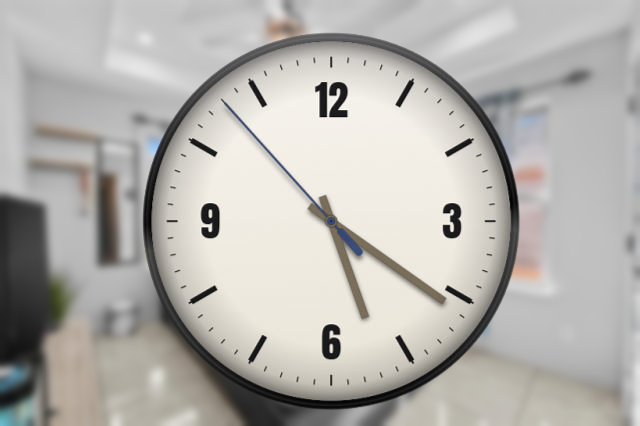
5:20:53
